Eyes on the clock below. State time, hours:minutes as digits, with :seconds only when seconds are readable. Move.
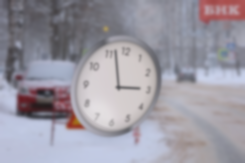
2:57
